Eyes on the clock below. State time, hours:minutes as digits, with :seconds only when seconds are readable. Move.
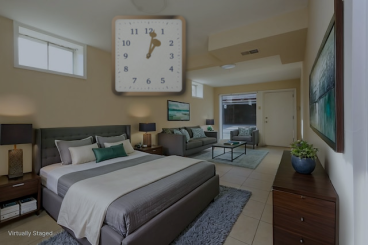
1:02
